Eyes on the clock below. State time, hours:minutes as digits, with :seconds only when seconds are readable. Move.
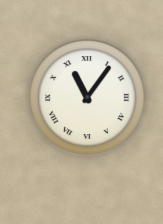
11:06
